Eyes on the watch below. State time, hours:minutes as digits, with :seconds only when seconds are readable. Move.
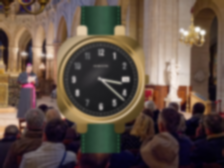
3:22
